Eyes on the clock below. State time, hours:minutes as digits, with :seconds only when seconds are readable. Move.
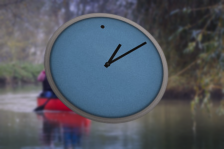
1:10
